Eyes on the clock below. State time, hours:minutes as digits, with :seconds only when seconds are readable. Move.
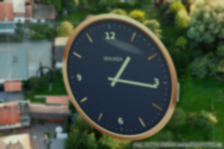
1:16
